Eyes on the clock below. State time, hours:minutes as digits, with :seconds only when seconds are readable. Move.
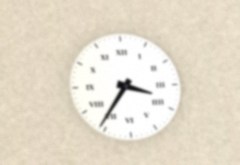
3:36
